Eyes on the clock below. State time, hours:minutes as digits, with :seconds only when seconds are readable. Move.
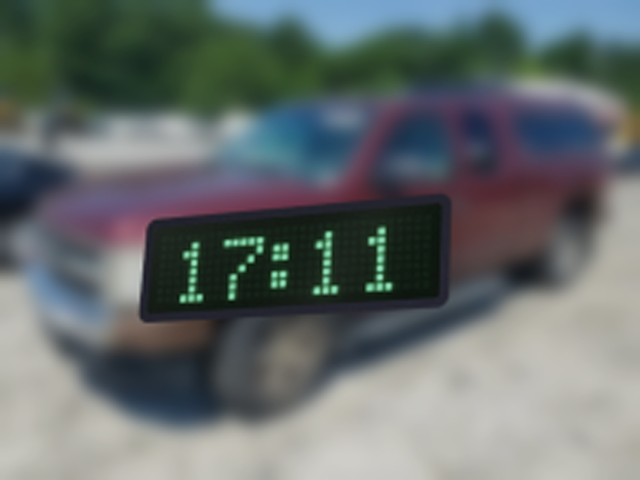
17:11
